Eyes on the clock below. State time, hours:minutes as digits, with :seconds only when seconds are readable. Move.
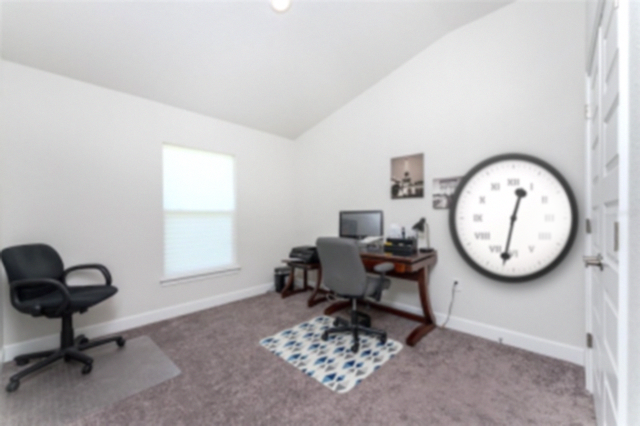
12:32
